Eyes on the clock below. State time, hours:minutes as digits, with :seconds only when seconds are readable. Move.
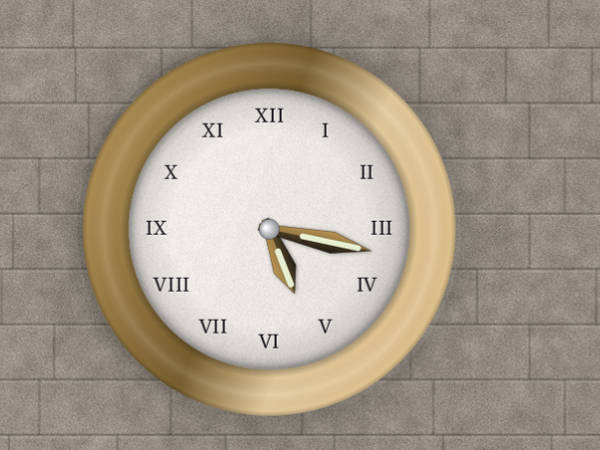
5:17
